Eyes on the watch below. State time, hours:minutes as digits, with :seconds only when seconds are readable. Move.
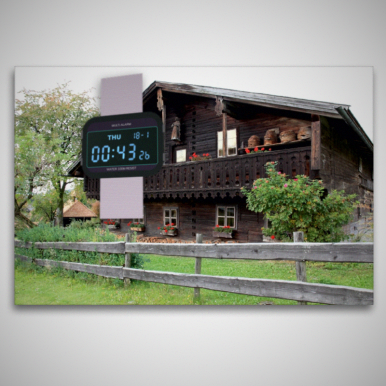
0:43:26
